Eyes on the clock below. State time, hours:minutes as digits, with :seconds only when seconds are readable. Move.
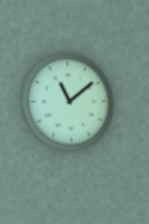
11:09
